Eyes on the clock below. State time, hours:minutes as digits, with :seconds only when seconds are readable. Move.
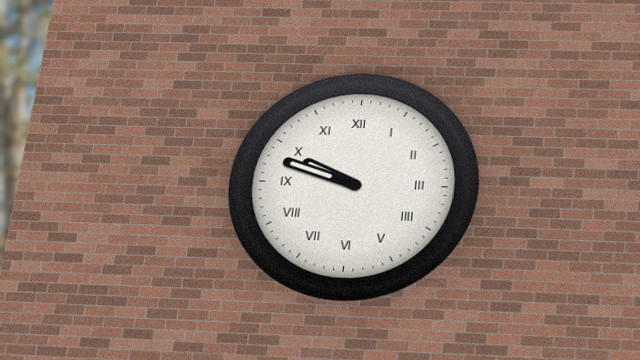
9:48
